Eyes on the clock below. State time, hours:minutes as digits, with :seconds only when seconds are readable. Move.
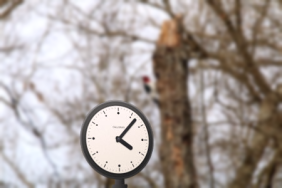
4:07
